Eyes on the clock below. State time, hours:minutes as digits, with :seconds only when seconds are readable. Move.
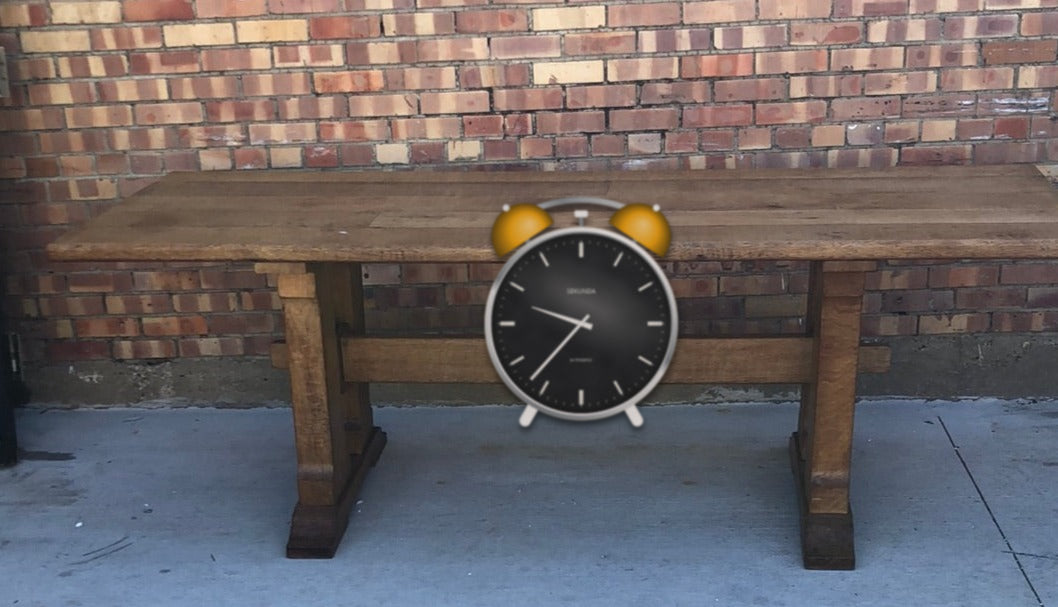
9:37
